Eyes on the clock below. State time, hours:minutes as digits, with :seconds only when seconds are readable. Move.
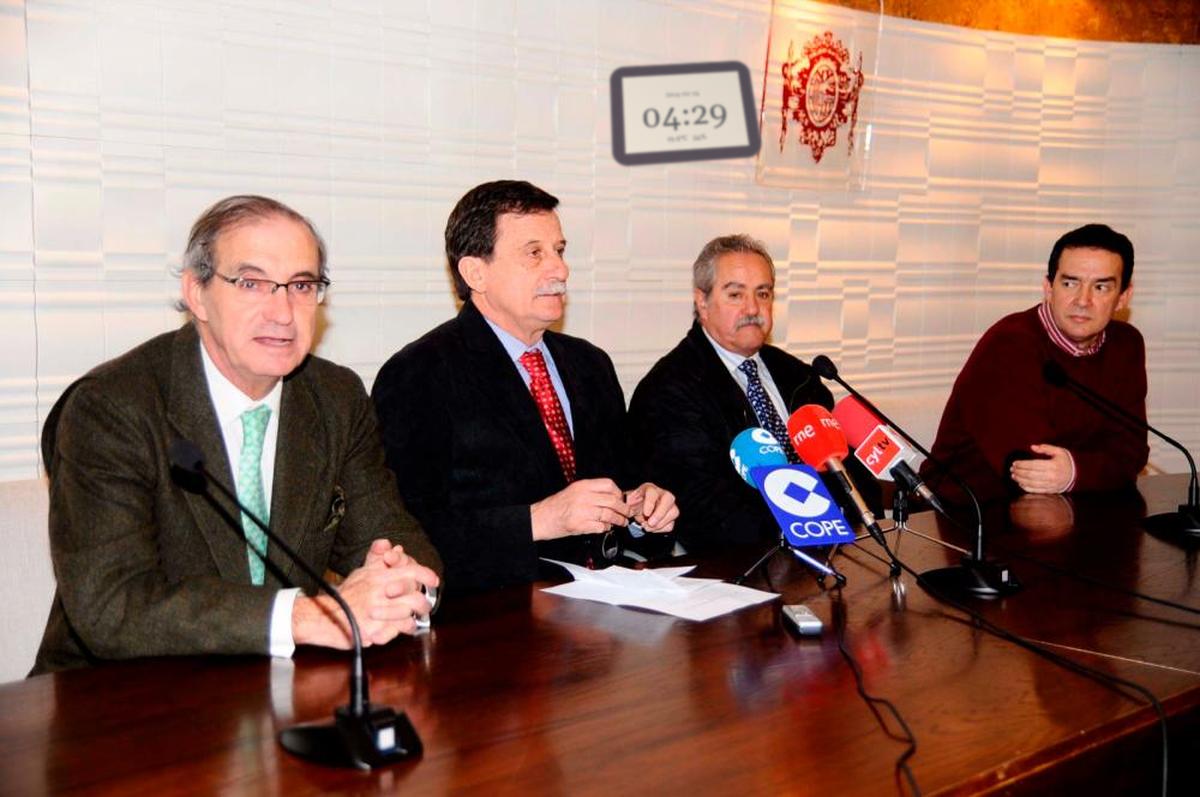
4:29
